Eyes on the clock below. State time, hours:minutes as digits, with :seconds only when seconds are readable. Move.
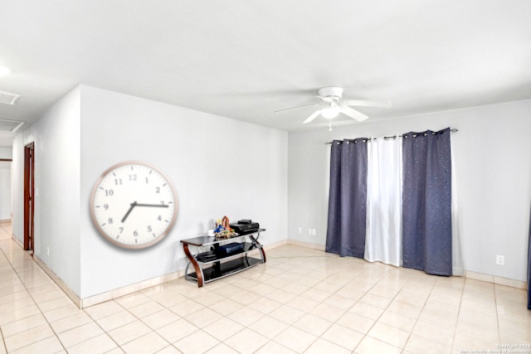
7:16
